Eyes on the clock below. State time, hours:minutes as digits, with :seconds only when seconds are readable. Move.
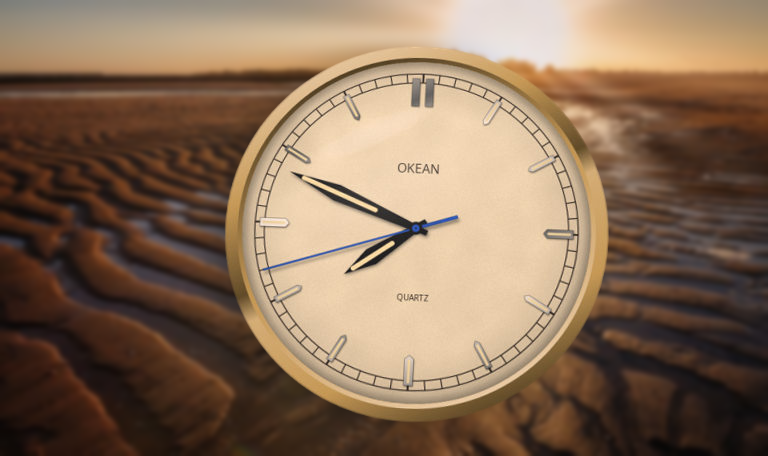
7:48:42
